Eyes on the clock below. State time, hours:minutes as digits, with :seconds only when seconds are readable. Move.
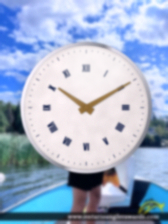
10:10
